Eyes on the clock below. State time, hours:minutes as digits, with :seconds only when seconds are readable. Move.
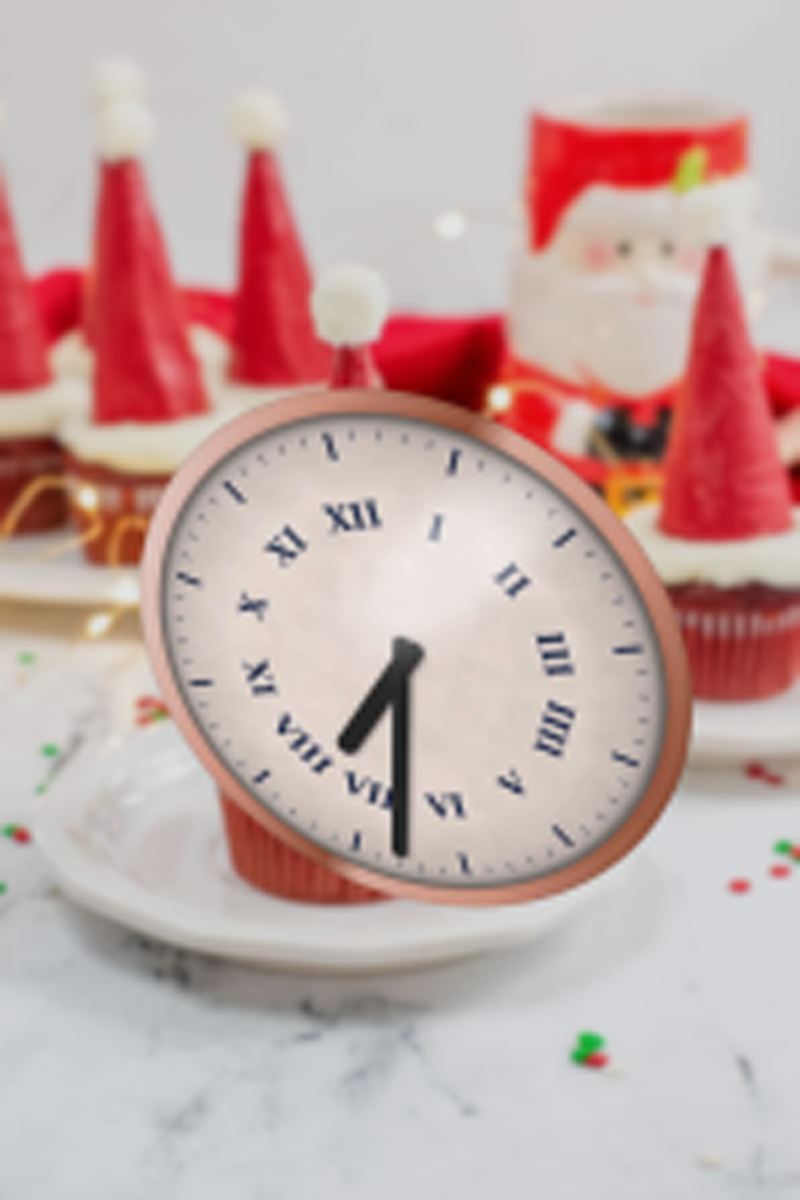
7:33
